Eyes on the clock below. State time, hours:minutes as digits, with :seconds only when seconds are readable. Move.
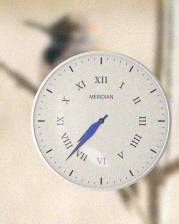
7:37
